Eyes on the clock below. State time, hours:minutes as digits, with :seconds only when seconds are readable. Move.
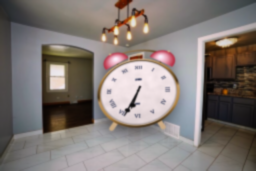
6:34
